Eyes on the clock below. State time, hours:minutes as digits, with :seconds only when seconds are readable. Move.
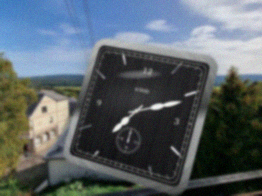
7:11
